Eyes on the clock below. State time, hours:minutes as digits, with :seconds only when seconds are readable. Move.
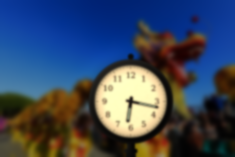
6:17
